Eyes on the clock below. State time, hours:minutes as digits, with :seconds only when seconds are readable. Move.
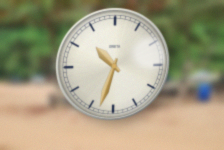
10:33
